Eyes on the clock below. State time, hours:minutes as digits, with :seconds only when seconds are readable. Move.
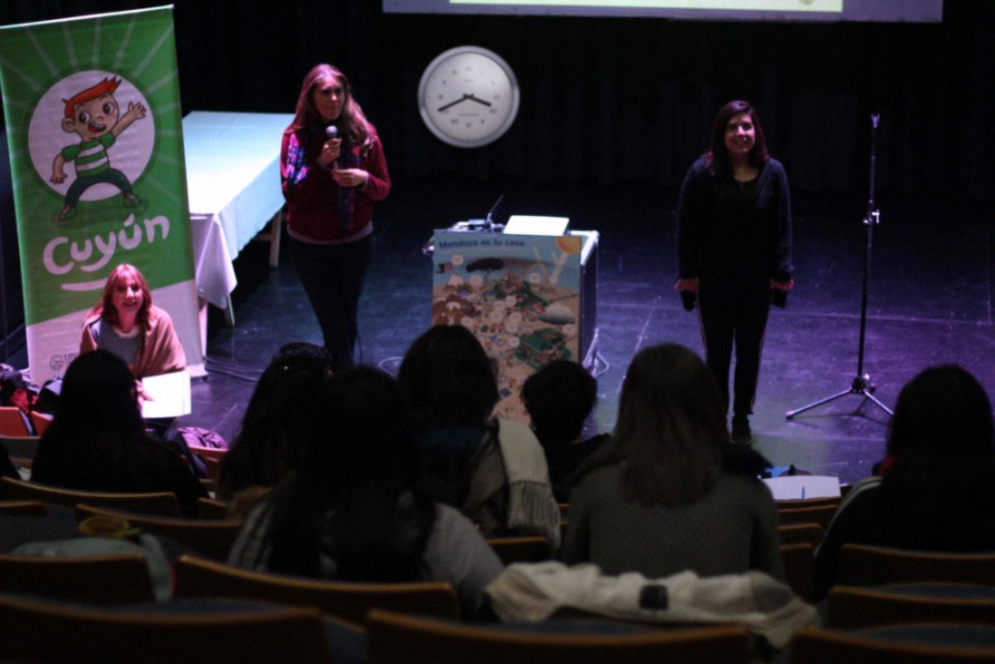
3:41
